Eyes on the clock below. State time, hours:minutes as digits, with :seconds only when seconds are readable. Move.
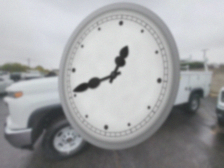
12:41
